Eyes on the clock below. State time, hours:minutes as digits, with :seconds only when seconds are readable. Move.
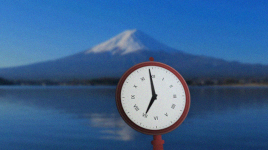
6:59
